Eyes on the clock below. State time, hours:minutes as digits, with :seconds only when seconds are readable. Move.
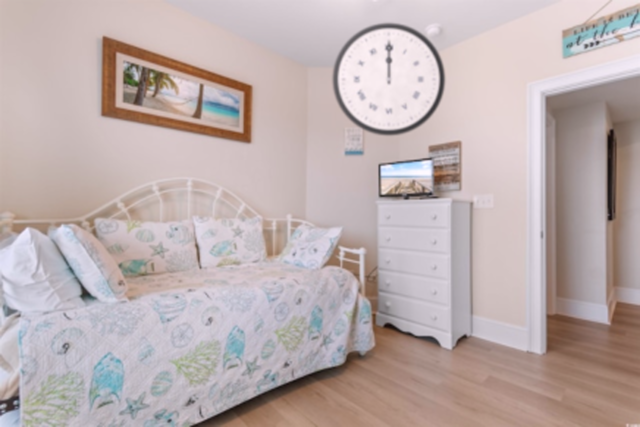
12:00
